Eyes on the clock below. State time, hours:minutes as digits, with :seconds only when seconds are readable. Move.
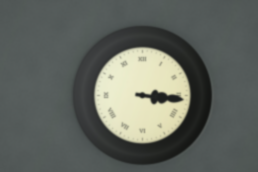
3:16
